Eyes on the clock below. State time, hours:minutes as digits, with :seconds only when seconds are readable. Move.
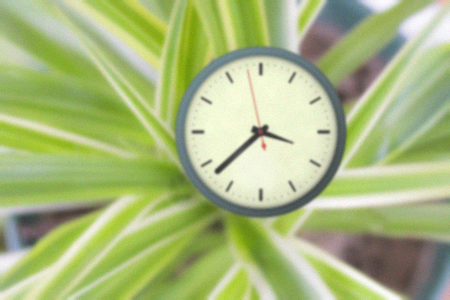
3:37:58
